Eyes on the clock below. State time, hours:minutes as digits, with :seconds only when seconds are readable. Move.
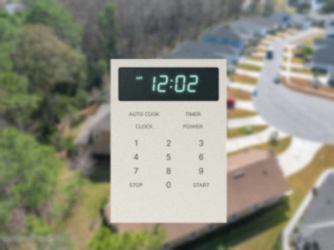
12:02
